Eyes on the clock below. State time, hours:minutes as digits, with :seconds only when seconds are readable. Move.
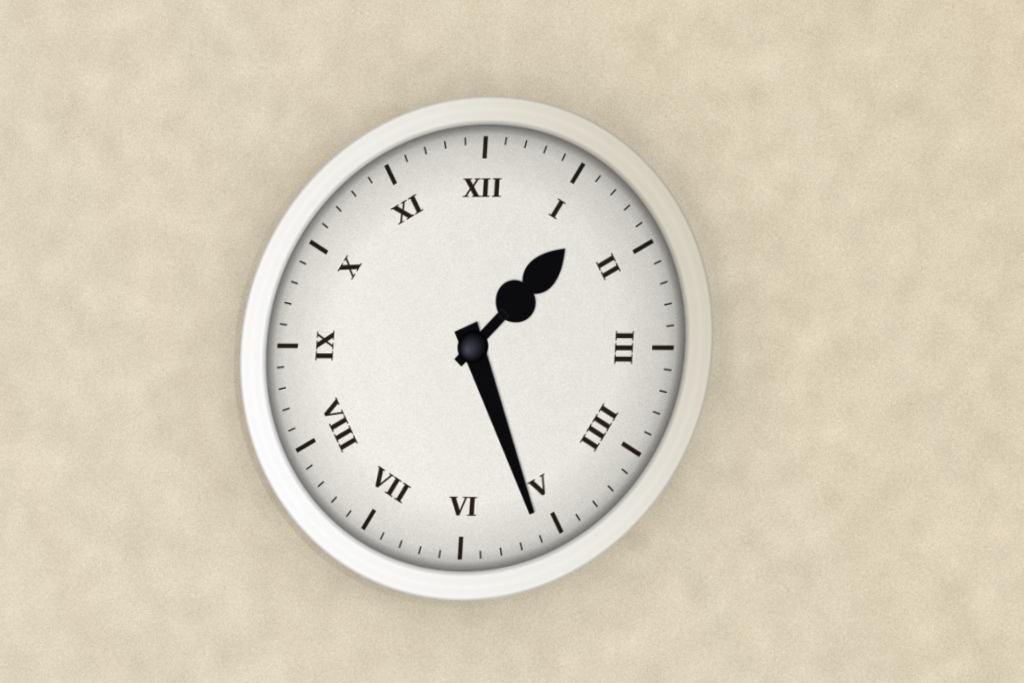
1:26
